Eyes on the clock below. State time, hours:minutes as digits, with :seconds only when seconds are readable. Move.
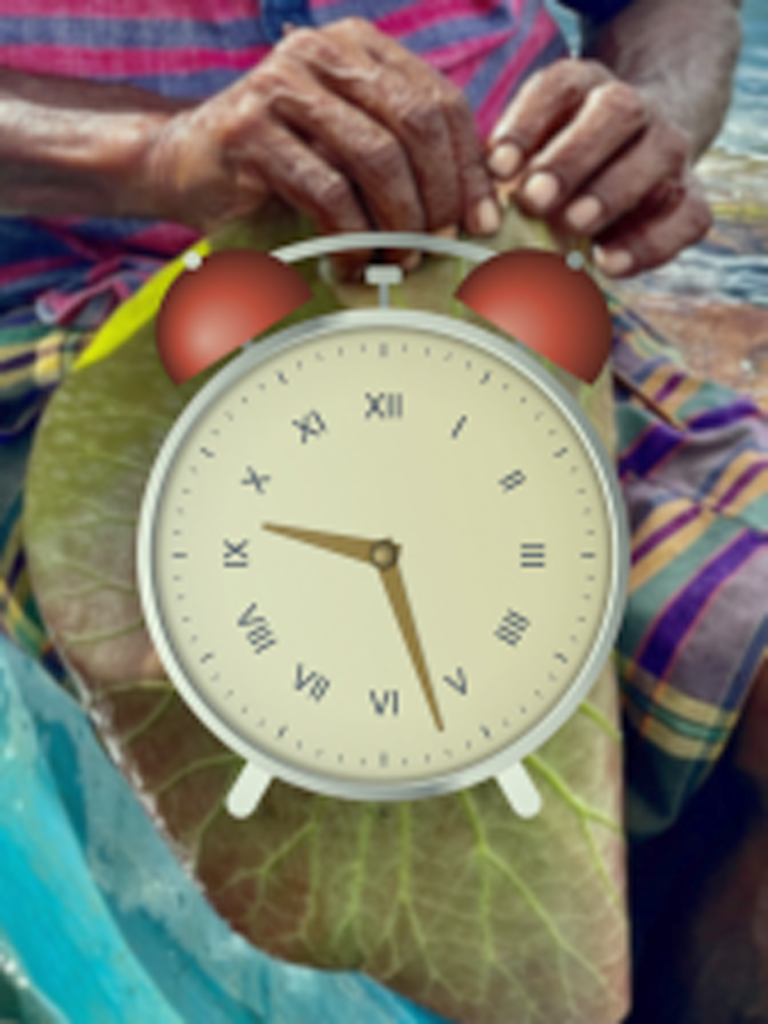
9:27
